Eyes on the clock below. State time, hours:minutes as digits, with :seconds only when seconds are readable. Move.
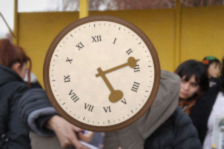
5:13
